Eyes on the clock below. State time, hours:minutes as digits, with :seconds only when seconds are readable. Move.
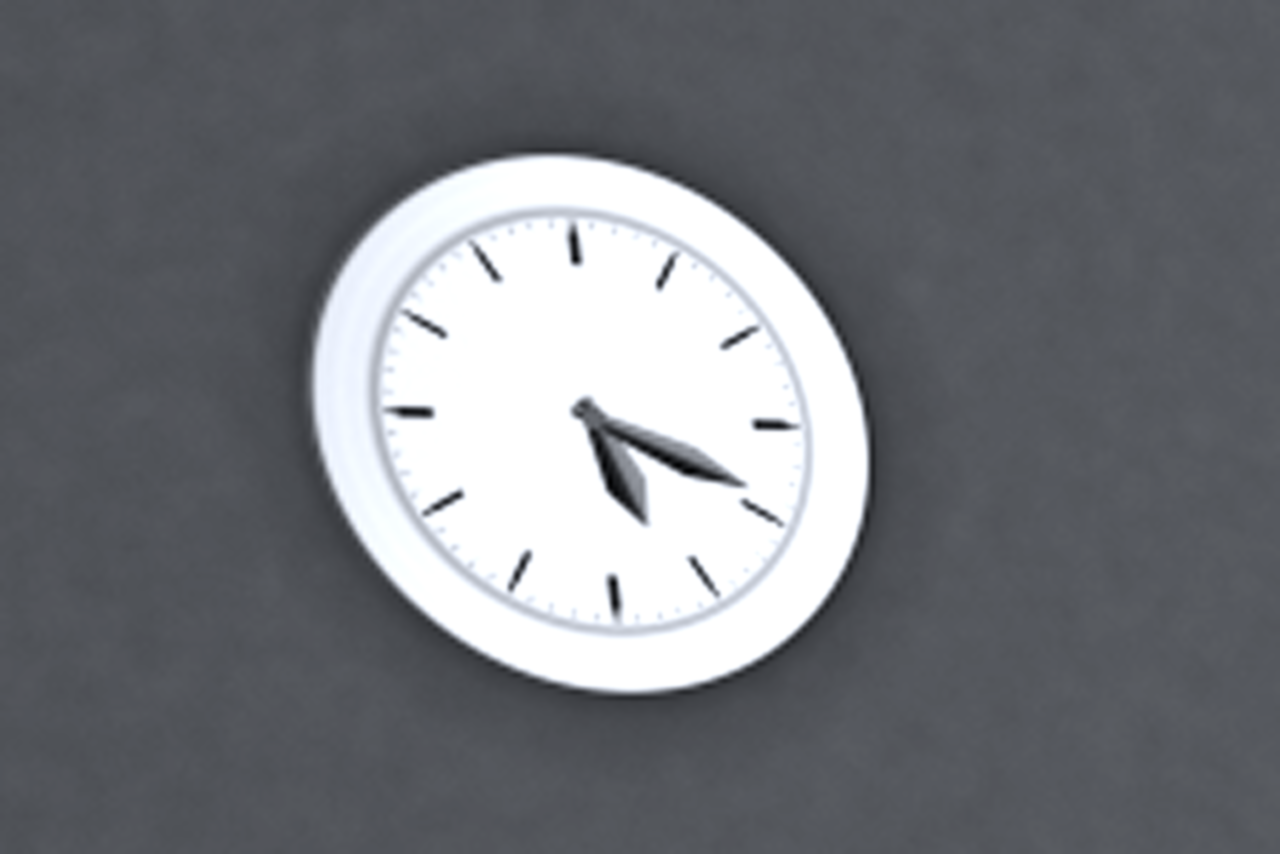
5:19
